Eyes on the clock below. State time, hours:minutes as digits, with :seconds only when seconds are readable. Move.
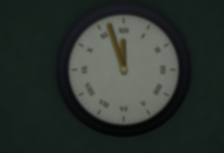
11:57
